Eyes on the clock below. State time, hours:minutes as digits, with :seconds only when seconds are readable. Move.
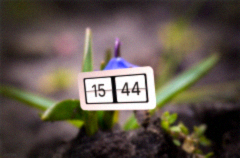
15:44
